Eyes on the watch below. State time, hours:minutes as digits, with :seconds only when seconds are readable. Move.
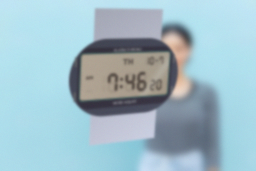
7:46
